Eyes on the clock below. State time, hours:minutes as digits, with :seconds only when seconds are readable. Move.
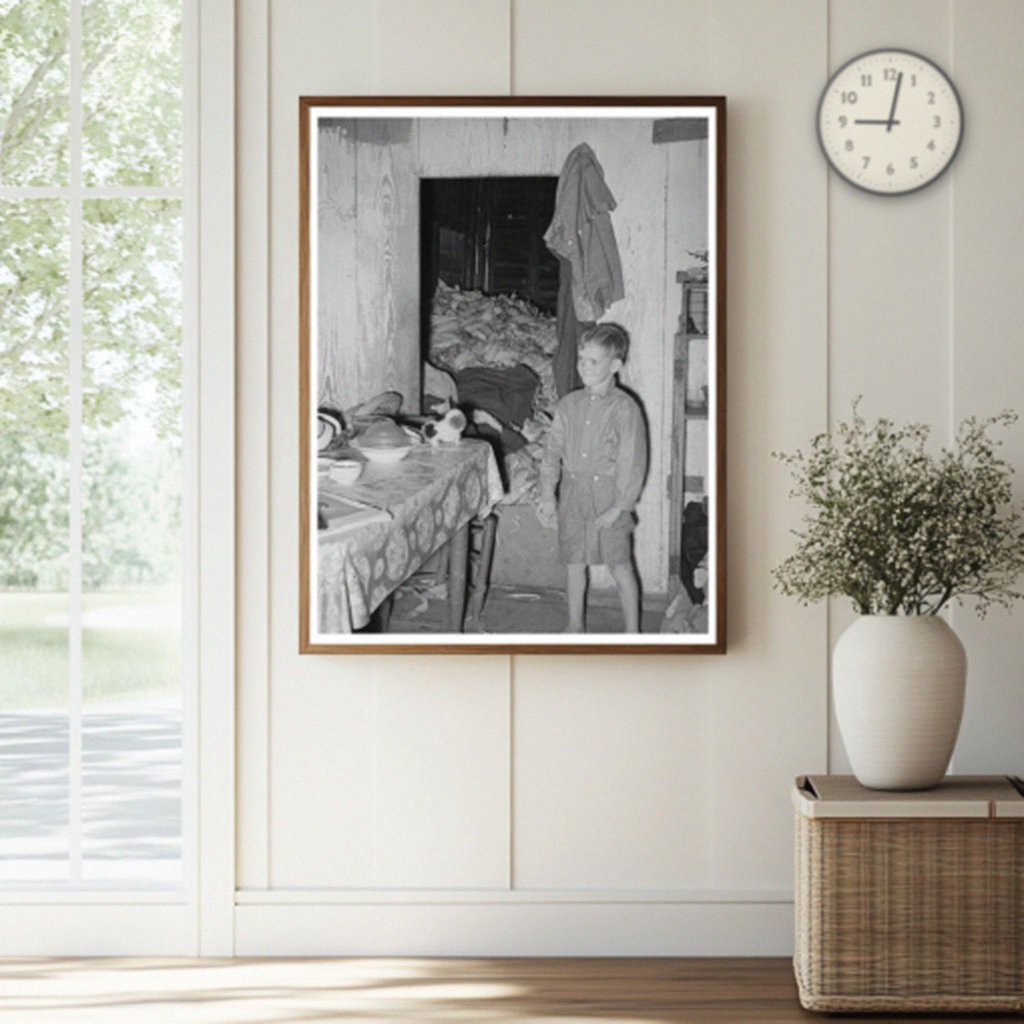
9:02
